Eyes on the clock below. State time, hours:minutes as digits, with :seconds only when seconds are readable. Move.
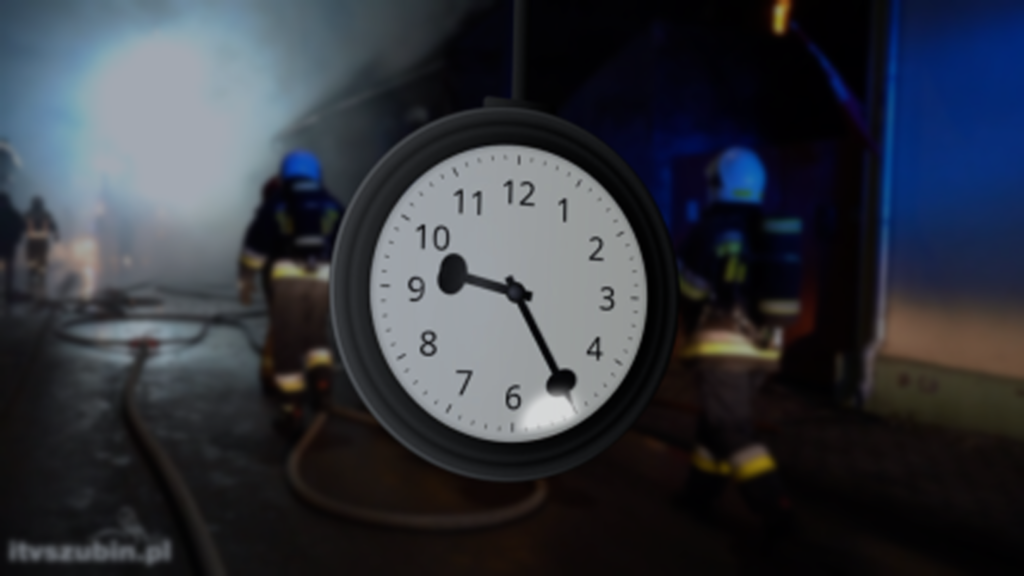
9:25
